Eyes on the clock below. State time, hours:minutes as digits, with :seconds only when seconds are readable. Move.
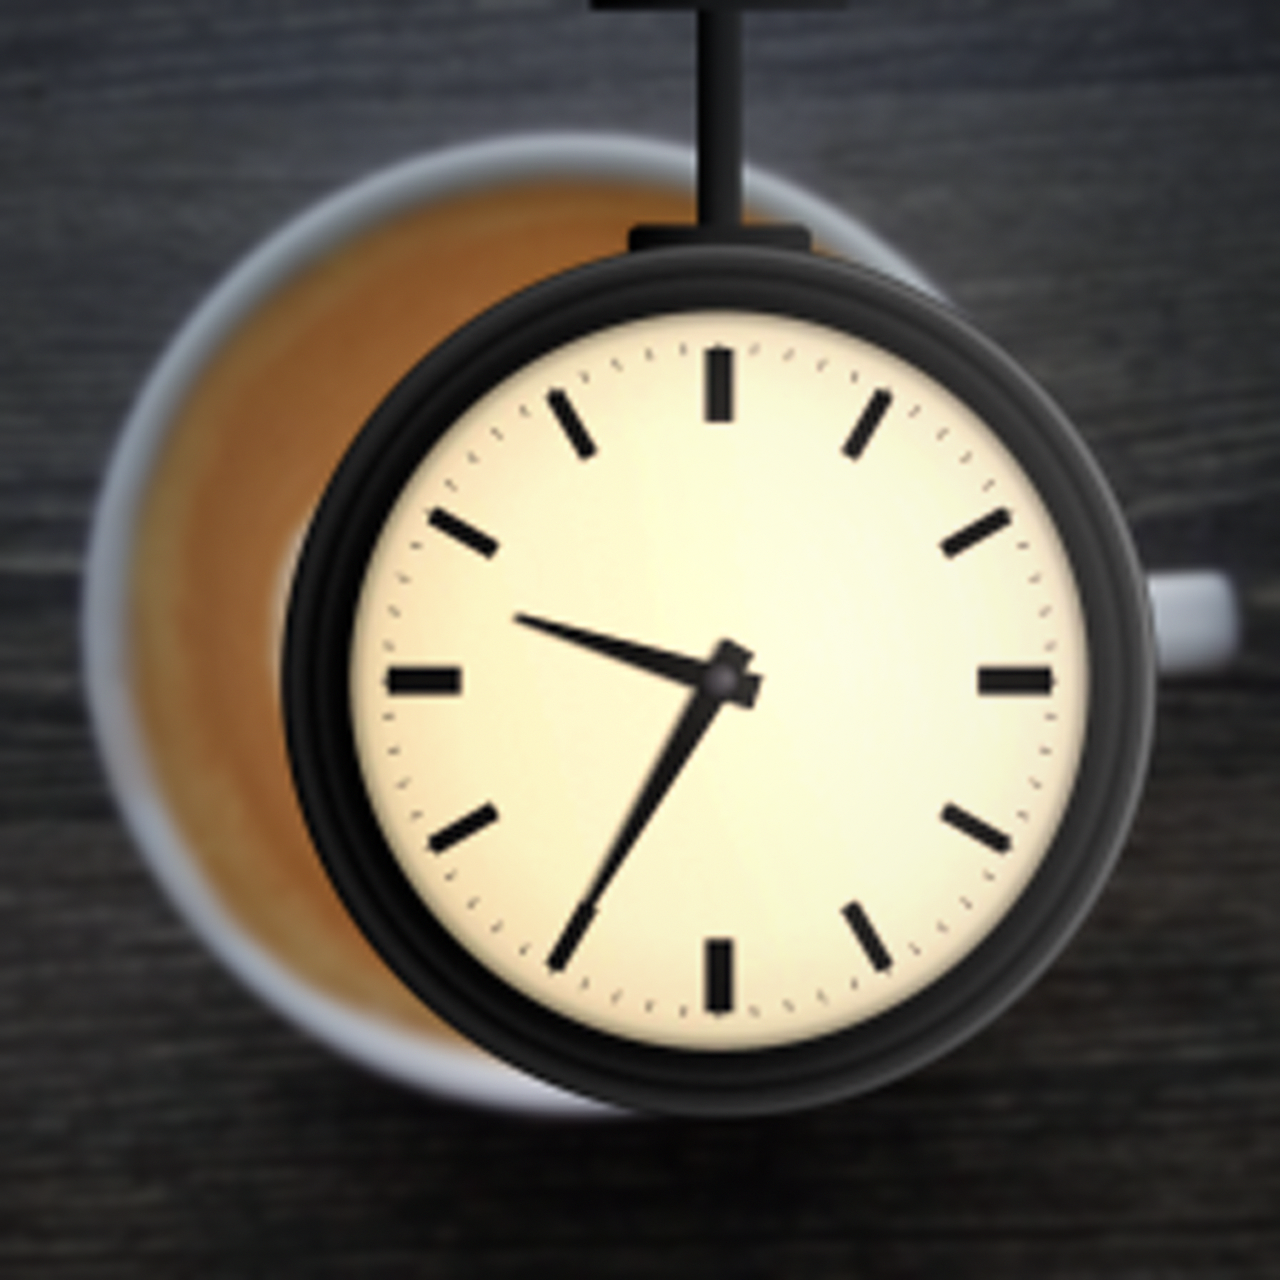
9:35
